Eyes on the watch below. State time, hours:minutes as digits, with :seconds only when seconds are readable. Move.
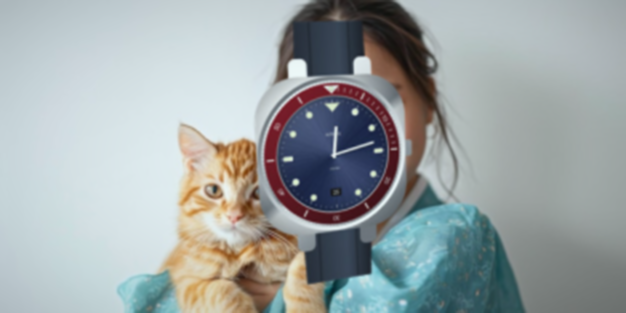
12:13
